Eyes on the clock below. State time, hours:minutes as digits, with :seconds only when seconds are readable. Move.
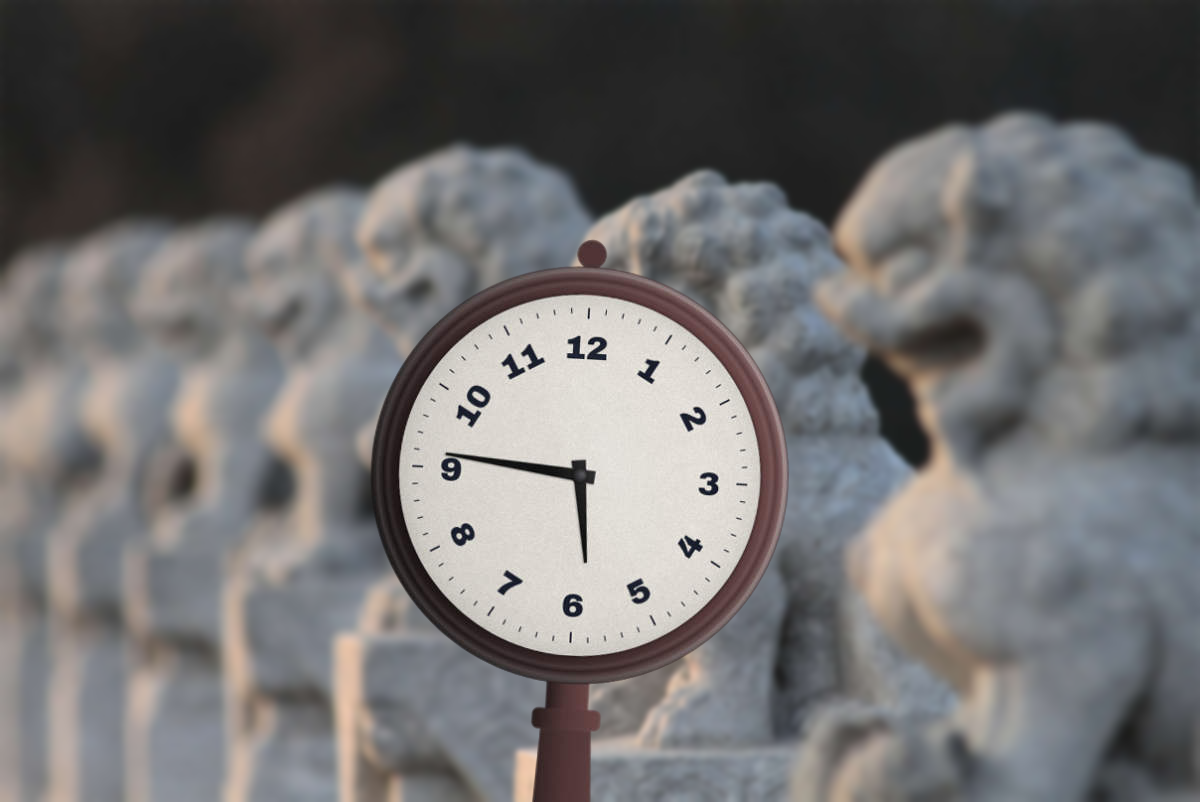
5:46
